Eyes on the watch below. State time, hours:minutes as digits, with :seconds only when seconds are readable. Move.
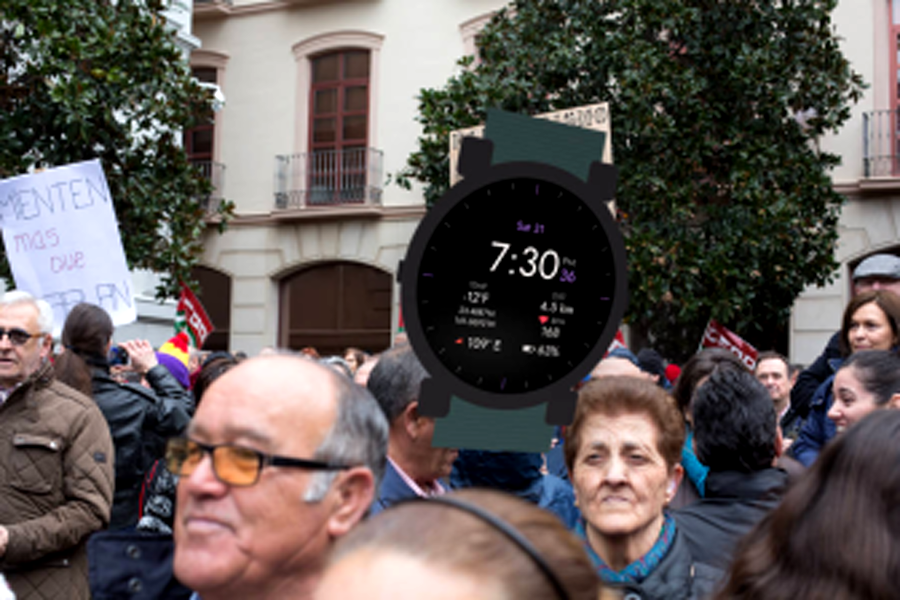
7:30
